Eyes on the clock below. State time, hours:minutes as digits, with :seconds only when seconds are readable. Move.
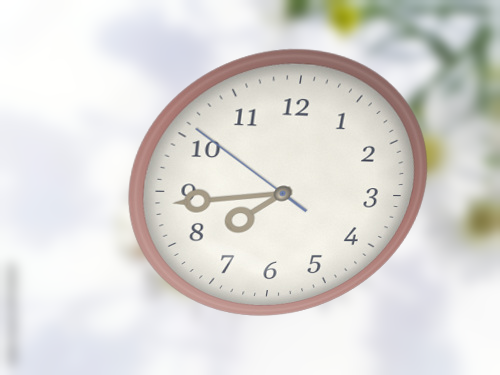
7:43:51
